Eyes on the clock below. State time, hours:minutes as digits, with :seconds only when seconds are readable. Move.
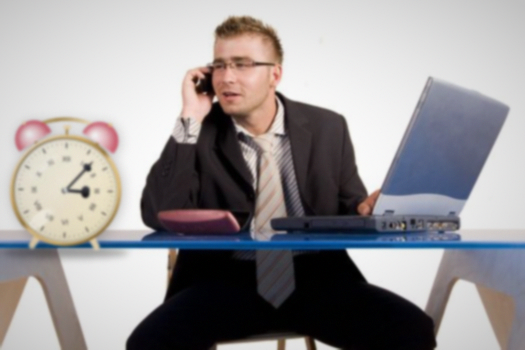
3:07
